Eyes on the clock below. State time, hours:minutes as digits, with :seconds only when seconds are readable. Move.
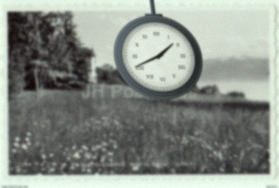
1:41
